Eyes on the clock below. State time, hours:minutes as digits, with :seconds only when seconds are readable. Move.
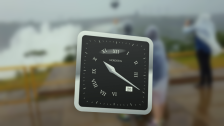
10:20
